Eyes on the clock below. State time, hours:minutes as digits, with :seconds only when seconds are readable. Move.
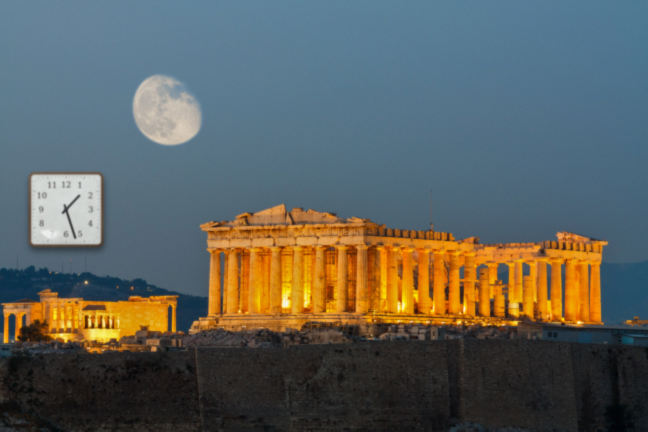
1:27
